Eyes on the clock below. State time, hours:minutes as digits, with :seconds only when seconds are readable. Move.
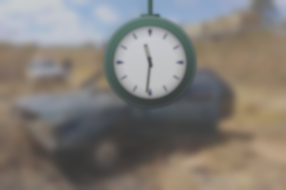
11:31
